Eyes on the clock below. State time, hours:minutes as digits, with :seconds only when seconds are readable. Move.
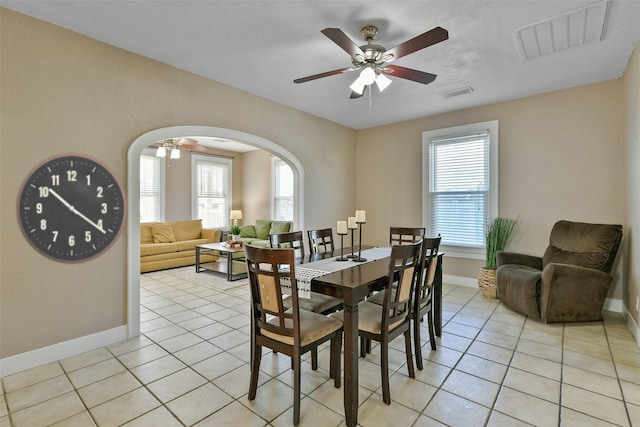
10:21
